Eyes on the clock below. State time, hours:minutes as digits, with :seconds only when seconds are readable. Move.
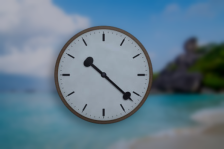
10:22
